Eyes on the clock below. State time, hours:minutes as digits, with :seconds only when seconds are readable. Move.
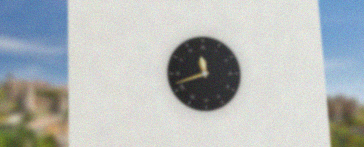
11:42
